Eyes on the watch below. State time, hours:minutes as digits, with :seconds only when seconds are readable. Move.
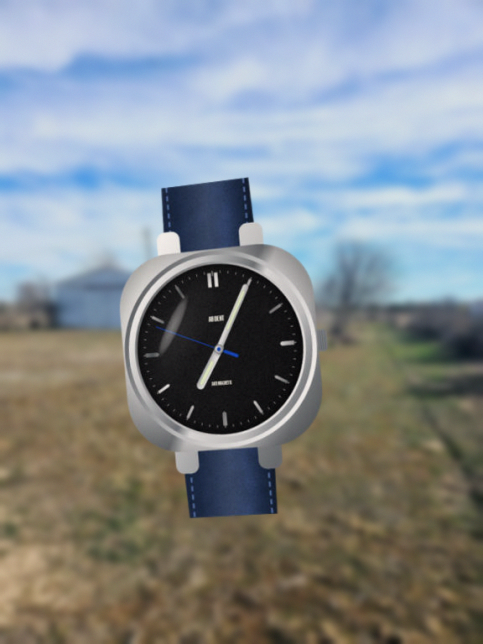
7:04:49
